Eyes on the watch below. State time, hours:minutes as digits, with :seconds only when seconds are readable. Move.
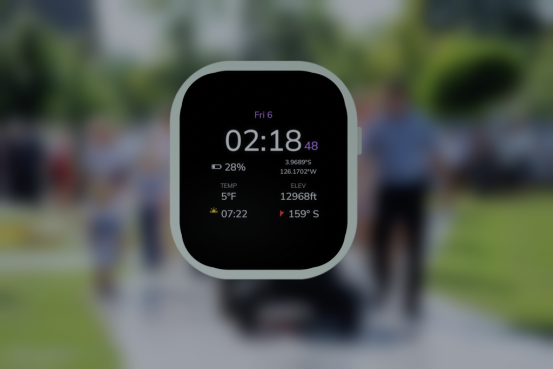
2:18:48
